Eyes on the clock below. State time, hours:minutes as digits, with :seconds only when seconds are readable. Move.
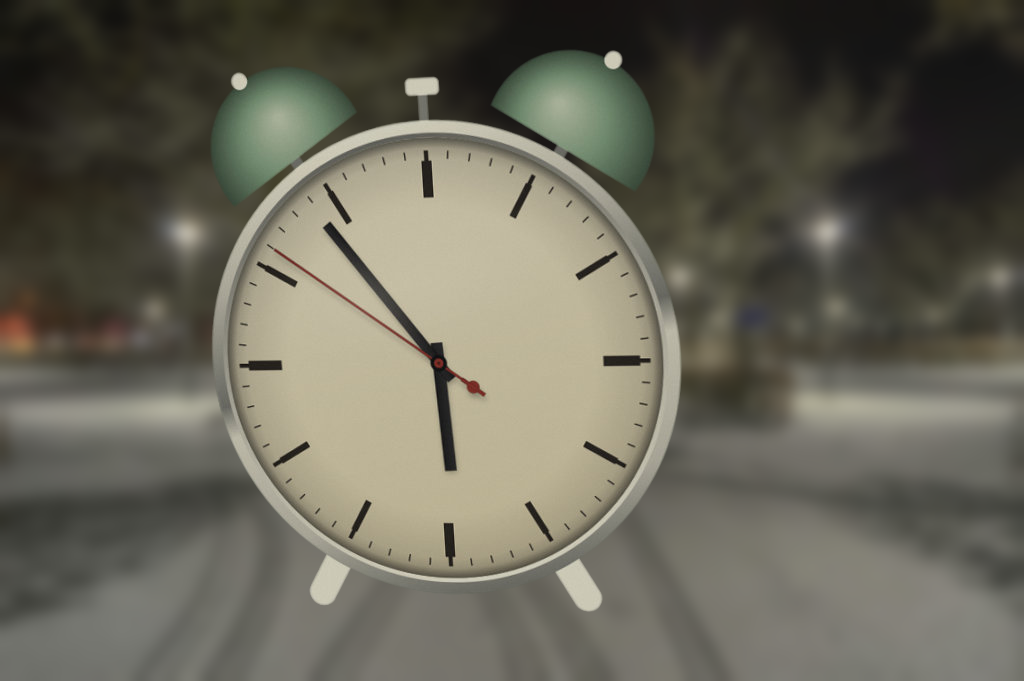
5:53:51
